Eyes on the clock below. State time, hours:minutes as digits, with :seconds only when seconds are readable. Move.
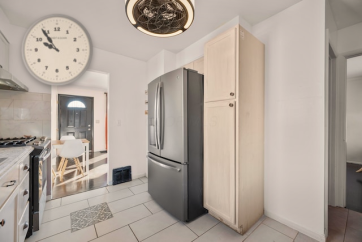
9:54
